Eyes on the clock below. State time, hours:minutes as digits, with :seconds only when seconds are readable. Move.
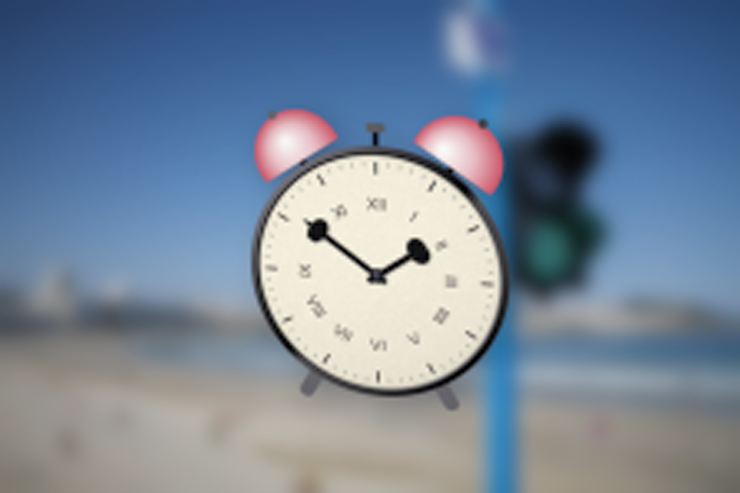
1:51
